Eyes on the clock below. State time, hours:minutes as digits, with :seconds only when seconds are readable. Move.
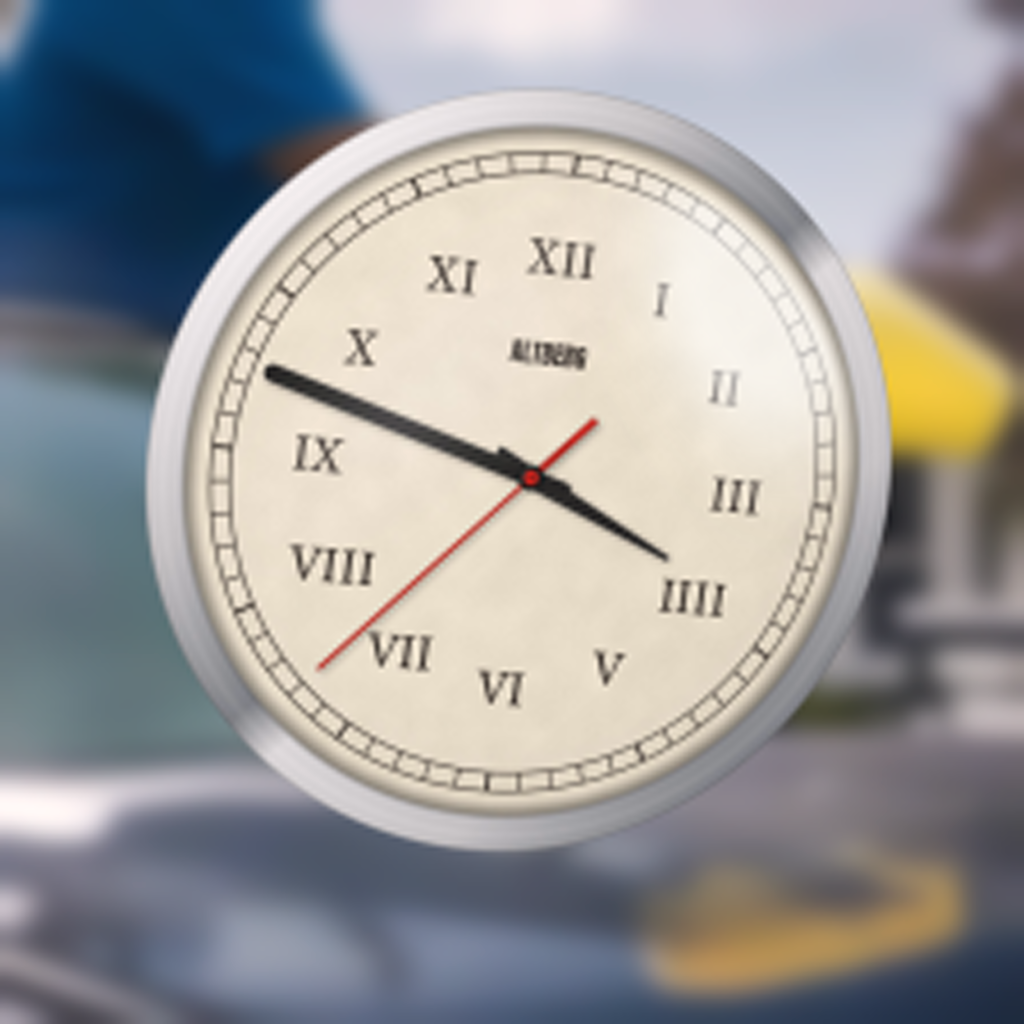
3:47:37
